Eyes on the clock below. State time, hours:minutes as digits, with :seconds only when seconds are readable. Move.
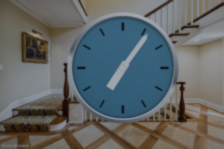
7:06
